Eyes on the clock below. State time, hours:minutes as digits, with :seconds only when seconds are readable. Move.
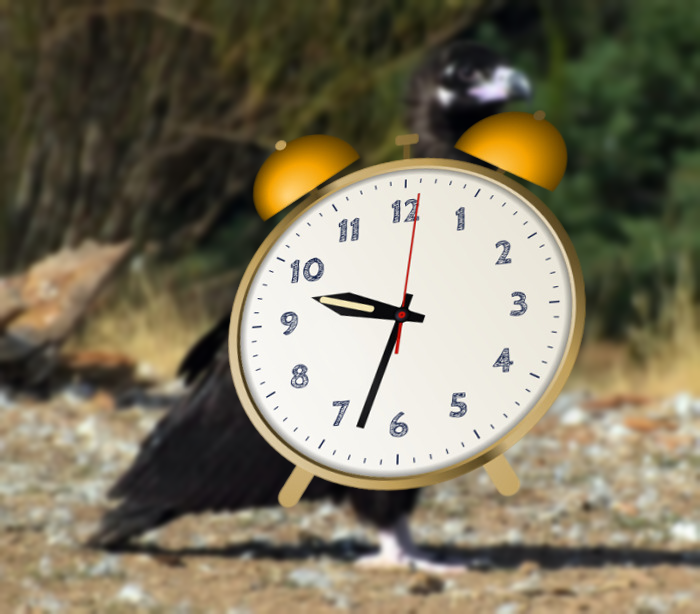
9:33:01
